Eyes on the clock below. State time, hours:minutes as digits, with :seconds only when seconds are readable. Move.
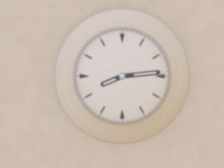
8:14
